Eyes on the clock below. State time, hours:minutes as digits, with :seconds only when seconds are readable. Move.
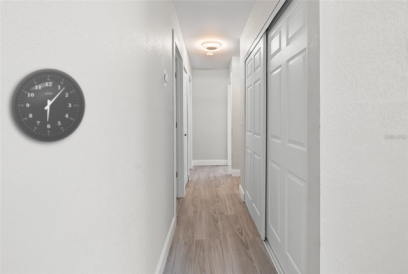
6:07
